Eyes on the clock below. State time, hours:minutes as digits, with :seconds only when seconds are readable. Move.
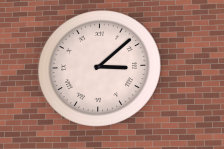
3:08
